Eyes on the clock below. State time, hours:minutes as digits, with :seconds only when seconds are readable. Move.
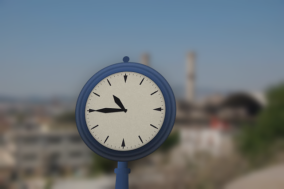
10:45
